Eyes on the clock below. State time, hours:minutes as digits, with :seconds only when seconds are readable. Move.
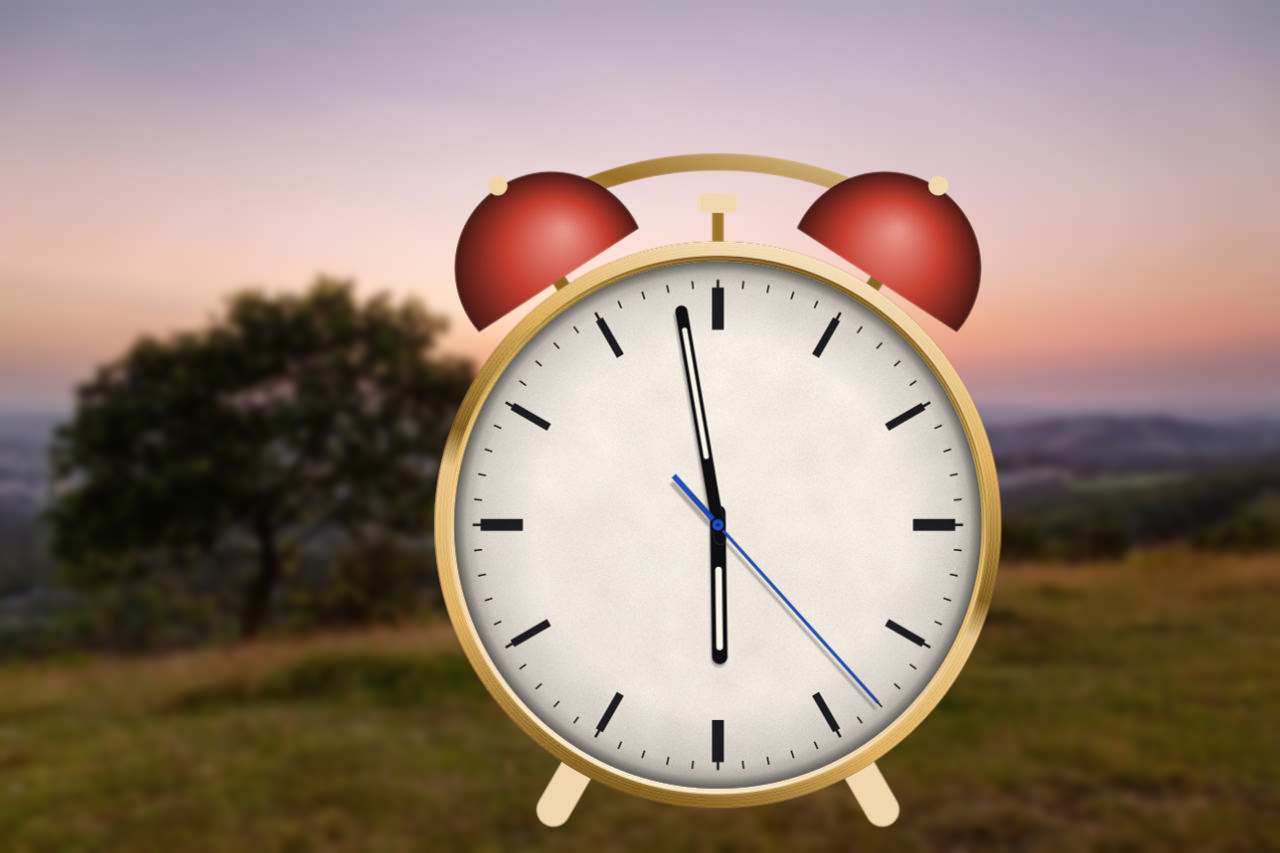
5:58:23
